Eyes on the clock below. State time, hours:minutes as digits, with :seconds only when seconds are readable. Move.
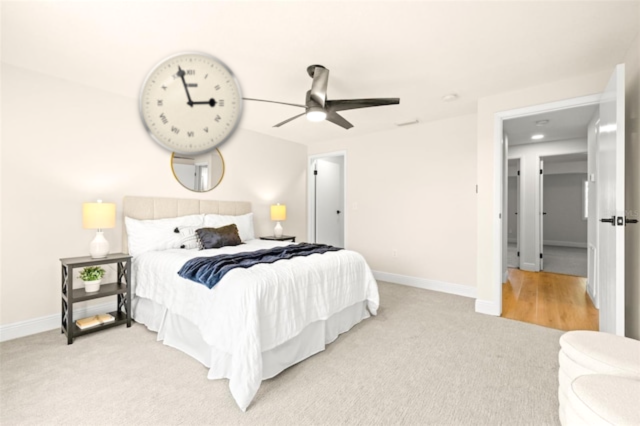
2:57
